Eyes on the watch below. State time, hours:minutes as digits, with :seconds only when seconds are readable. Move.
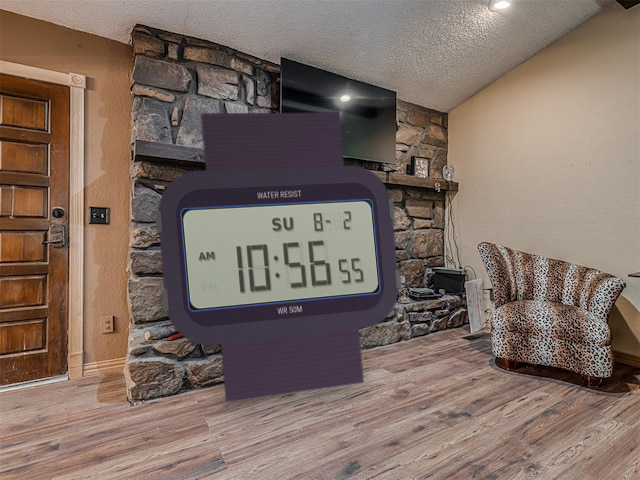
10:56:55
